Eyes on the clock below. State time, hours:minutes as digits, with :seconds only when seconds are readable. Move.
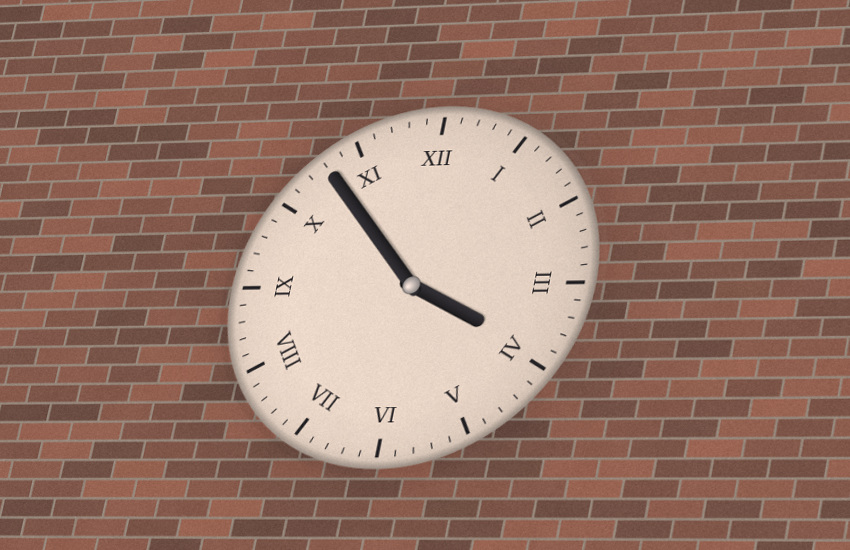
3:53
